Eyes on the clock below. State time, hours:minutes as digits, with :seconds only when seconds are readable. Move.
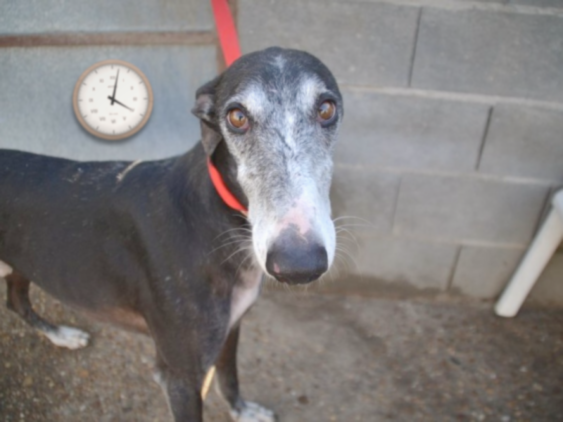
4:02
